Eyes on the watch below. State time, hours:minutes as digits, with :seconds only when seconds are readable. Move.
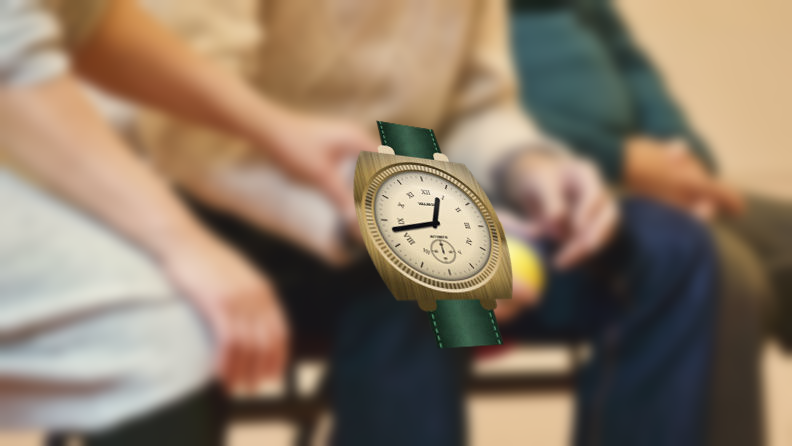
12:43
